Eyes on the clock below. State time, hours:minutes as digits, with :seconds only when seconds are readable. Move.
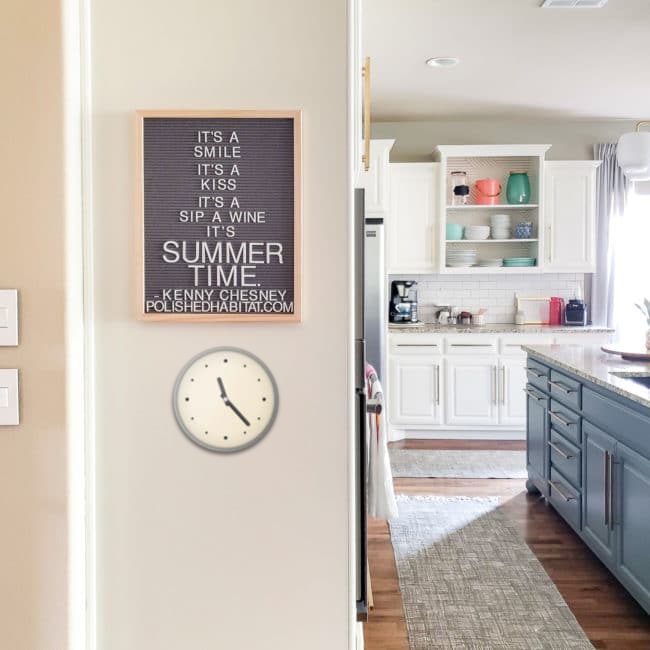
11:23
